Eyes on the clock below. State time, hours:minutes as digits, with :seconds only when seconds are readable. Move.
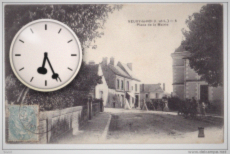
6:26
